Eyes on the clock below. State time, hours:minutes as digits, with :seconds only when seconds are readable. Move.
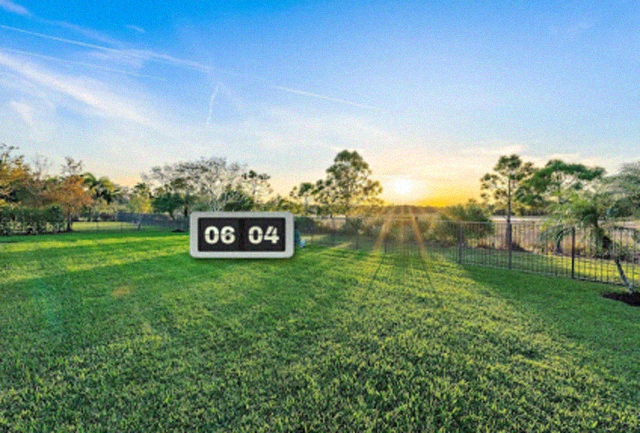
6:04
